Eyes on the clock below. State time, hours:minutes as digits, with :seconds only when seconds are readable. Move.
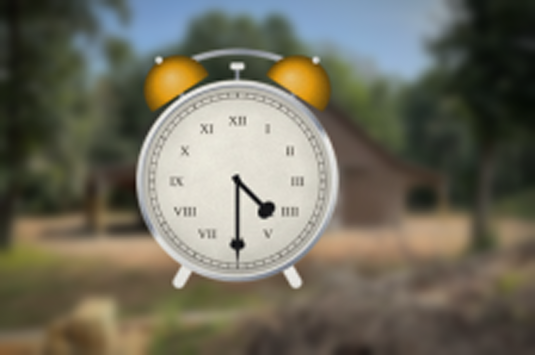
4:30
